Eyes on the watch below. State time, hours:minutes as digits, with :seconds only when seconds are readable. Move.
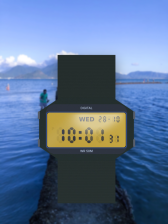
10:01:31
